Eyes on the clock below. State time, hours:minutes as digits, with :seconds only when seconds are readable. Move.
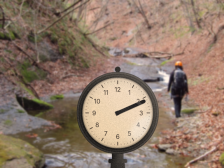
2:11
